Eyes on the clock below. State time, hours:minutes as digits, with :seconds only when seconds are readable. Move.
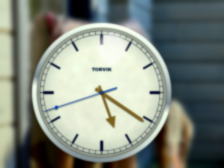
5:20:42
